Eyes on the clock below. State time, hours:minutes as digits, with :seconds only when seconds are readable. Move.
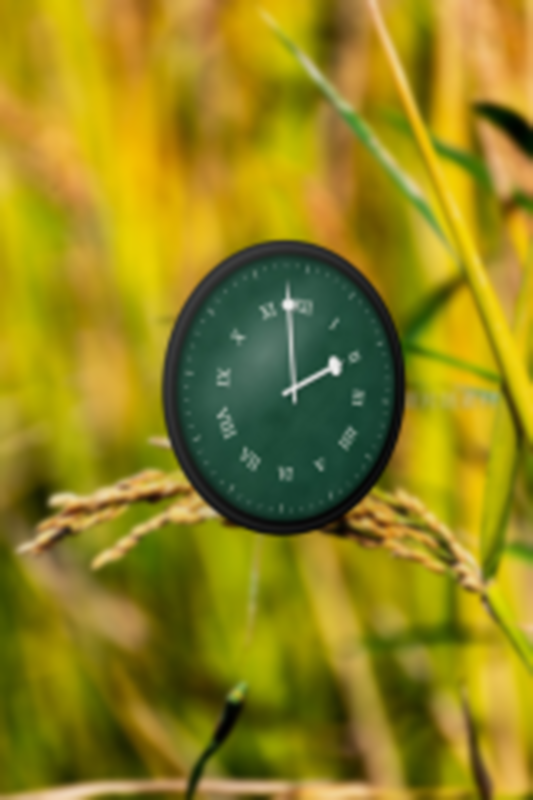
1:58
